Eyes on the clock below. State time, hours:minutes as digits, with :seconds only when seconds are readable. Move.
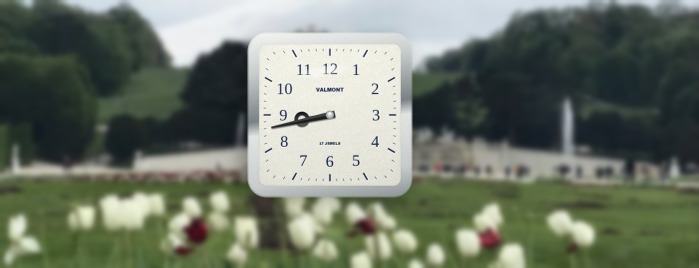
8:43
